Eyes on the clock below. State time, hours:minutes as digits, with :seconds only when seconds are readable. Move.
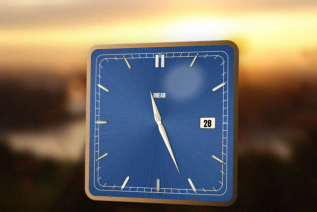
11:26
